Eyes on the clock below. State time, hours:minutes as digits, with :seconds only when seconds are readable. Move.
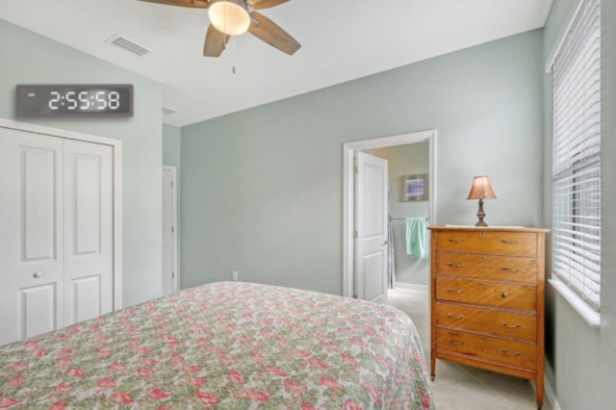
2:55:58
